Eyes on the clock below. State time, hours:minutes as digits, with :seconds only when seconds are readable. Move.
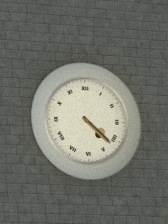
4:22
